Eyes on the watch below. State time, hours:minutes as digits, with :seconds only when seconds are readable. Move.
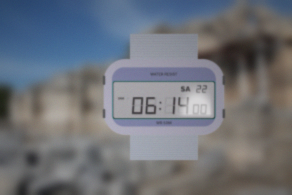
6:14:00
